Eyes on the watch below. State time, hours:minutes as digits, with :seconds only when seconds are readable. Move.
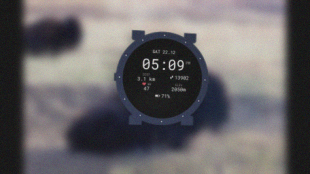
5:09
